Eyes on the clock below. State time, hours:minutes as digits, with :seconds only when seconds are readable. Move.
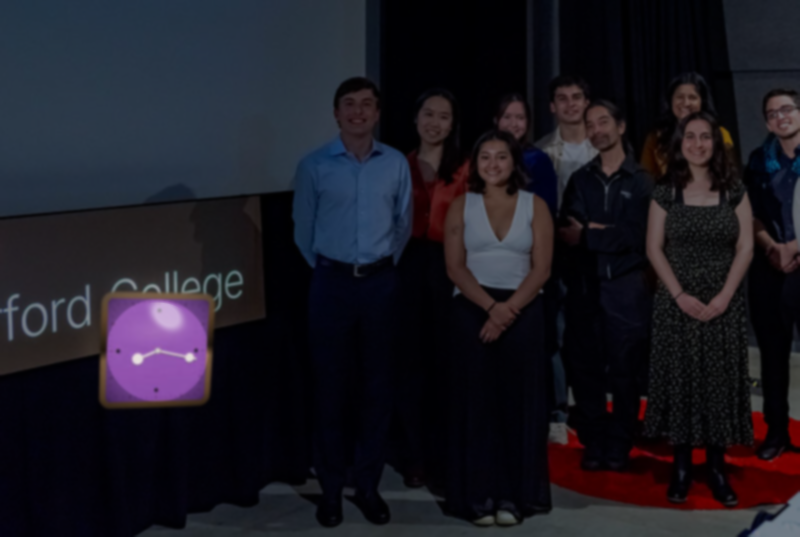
8:17
